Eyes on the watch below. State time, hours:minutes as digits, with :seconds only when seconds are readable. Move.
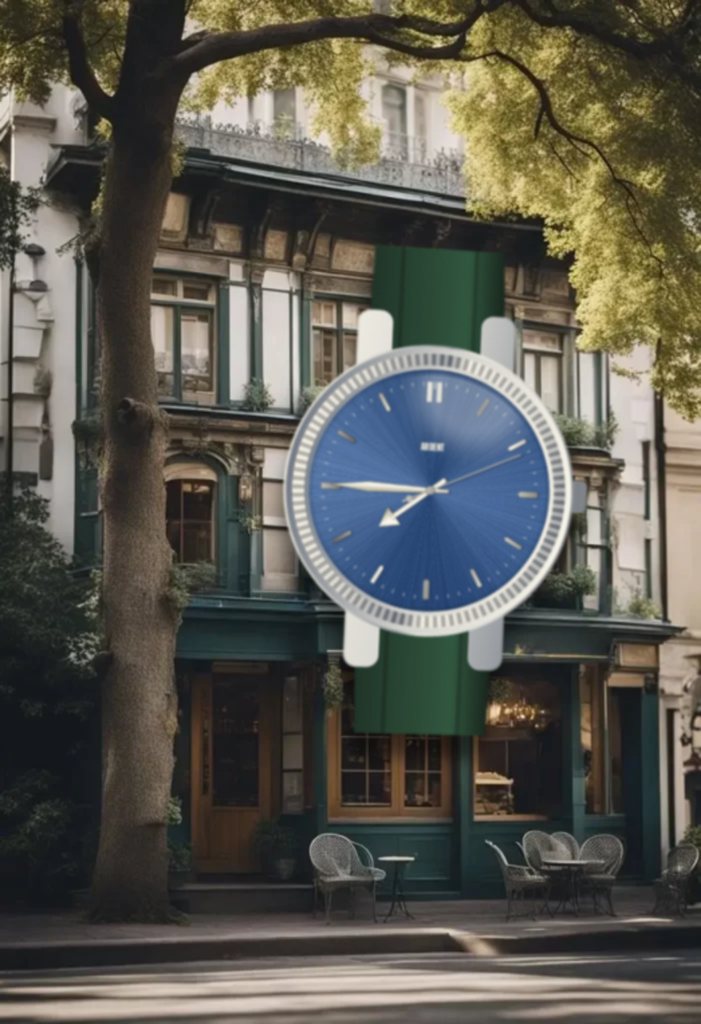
7:45:11
